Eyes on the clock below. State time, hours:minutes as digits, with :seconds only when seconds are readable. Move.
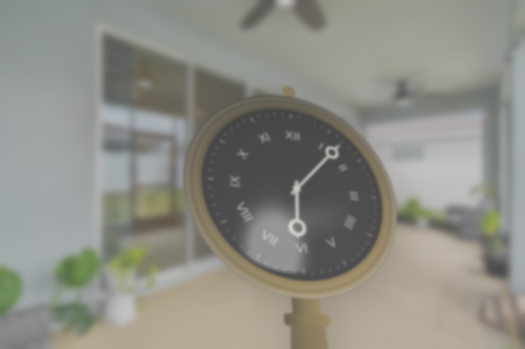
6:07
